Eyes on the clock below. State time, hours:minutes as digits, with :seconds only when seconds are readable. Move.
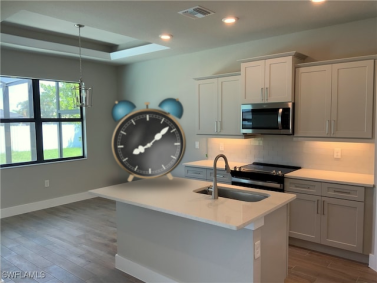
8:08
